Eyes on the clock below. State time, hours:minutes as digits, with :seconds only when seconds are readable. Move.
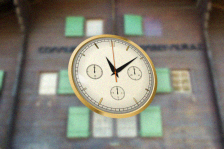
11:09
